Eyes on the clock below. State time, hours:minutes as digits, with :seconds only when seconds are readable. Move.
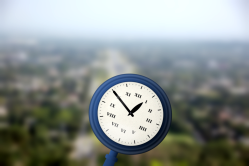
12:50
